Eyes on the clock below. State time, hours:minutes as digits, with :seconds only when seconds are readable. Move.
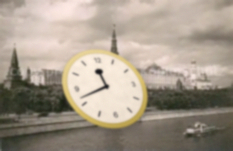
11:42
